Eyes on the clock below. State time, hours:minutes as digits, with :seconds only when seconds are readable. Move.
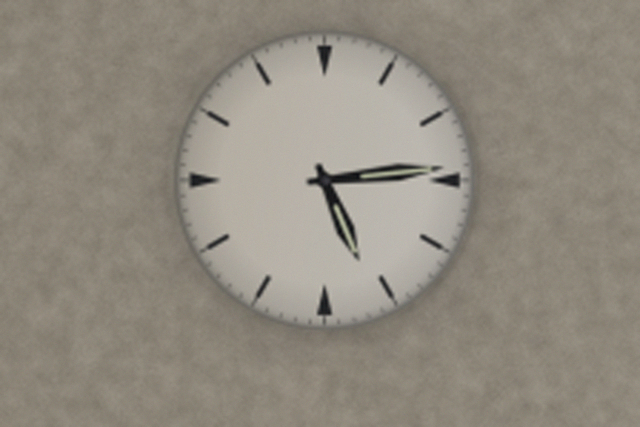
5:14
